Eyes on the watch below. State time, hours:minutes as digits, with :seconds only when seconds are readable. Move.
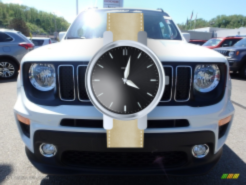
4:02
